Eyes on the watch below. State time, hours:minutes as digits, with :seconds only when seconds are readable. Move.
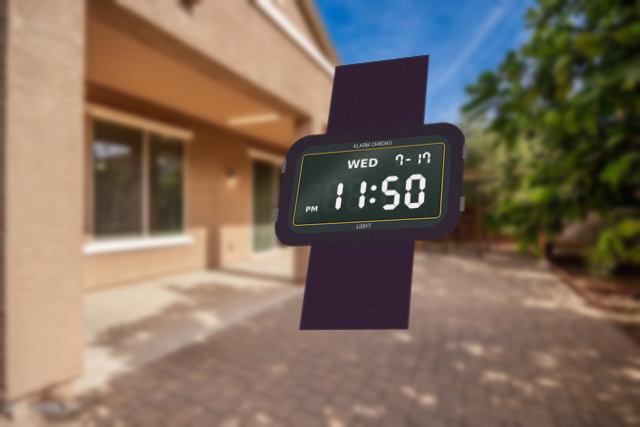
11:50
